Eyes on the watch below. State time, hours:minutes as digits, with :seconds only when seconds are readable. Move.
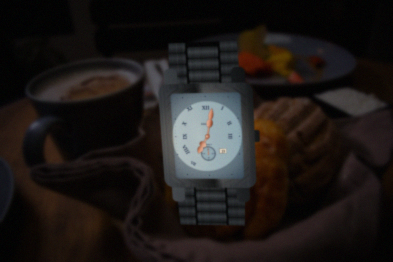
7:02
